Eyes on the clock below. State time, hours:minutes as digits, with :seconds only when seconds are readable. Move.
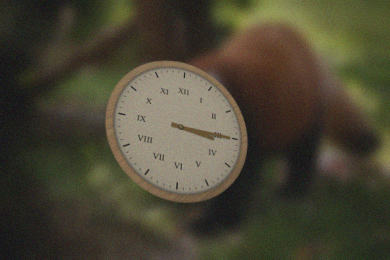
3:15
